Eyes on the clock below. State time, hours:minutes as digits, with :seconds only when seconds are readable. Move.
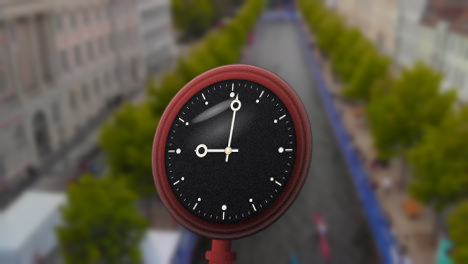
9:01
